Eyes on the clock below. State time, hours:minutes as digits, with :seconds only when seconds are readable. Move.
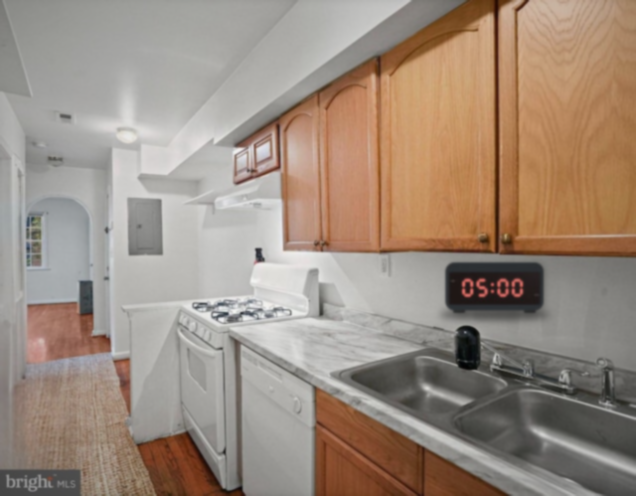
5:00
